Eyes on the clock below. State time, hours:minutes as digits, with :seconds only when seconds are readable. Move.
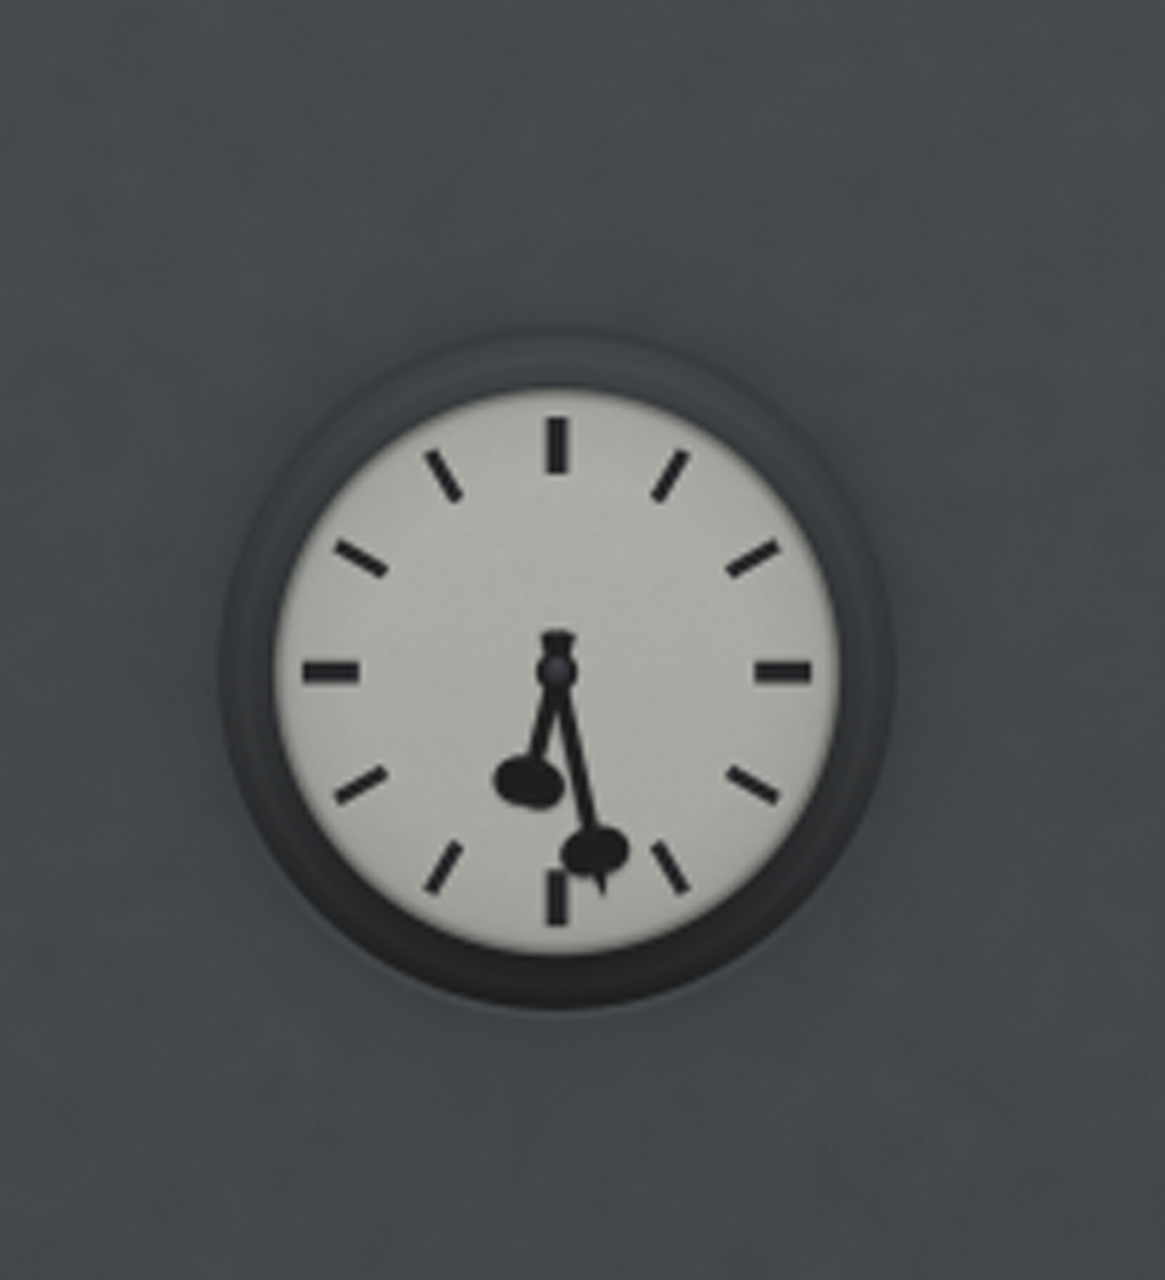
6:28
